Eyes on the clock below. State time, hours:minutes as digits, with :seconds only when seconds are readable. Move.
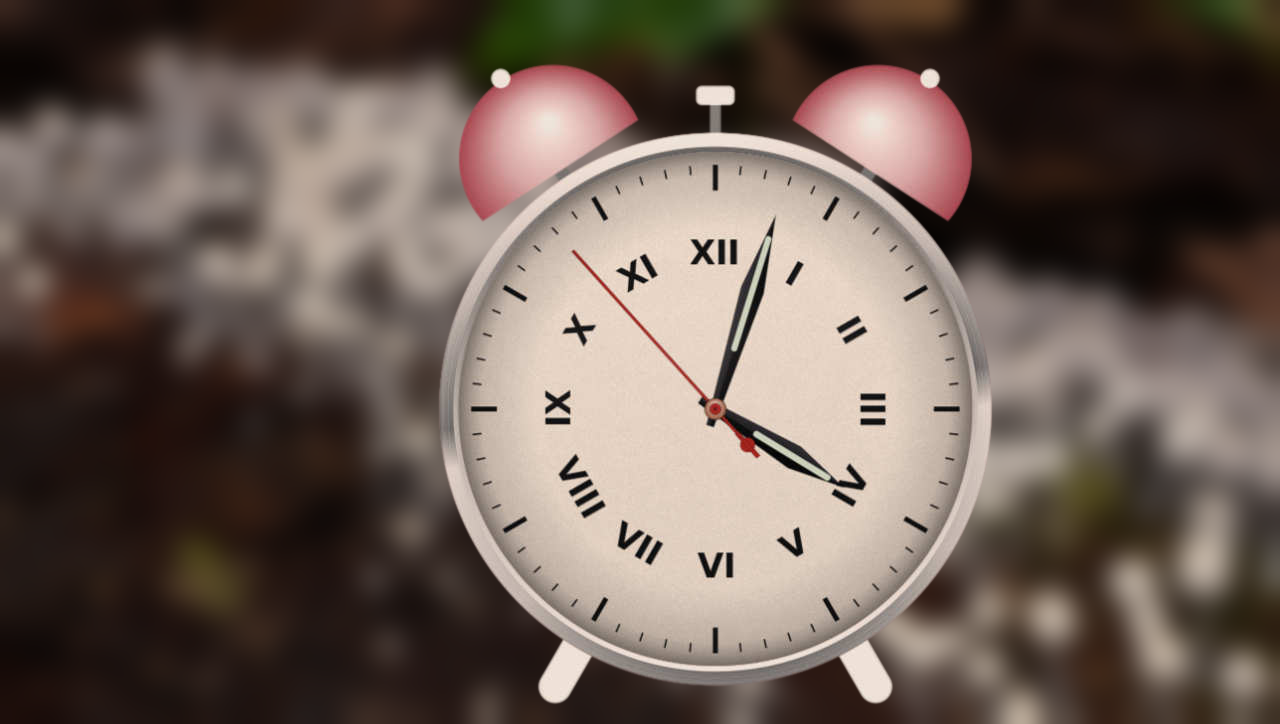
4:02:53
